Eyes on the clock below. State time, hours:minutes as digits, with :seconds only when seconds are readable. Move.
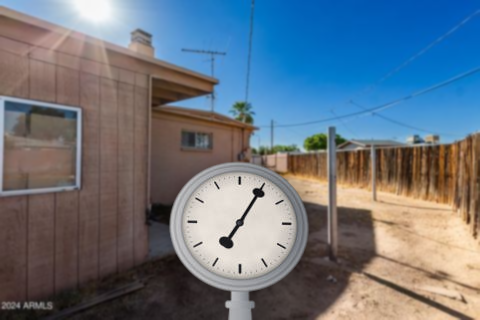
7:05
